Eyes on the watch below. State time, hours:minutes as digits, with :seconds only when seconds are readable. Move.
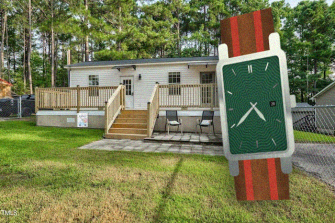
4:39
